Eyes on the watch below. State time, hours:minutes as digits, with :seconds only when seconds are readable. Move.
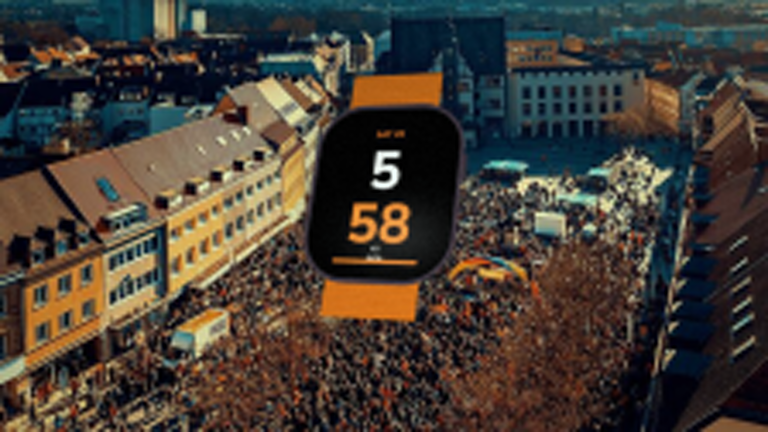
5:58
